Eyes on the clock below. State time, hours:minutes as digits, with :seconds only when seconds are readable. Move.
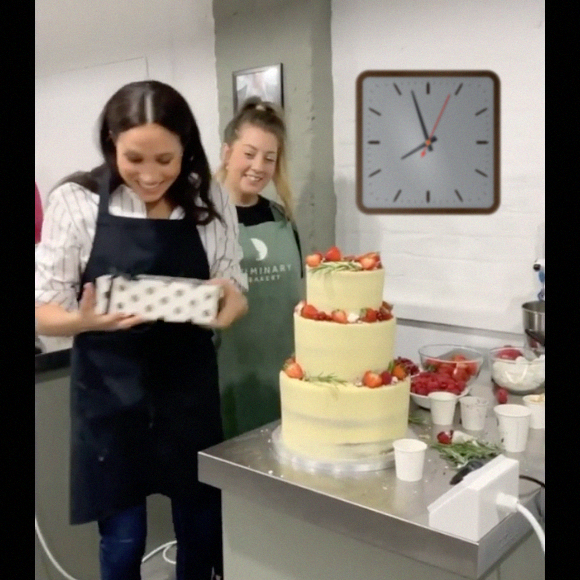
7:57:04
